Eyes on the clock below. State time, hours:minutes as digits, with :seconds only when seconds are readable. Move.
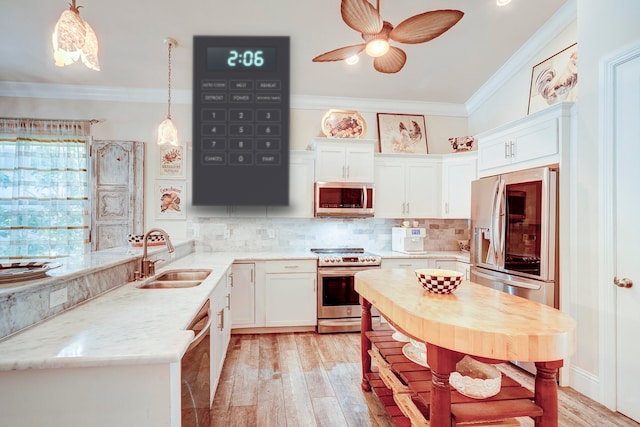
2:06
